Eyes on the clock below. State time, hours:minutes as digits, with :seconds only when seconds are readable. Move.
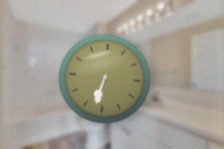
6:32
